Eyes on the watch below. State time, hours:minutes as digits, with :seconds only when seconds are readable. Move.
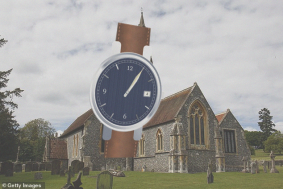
1:05
